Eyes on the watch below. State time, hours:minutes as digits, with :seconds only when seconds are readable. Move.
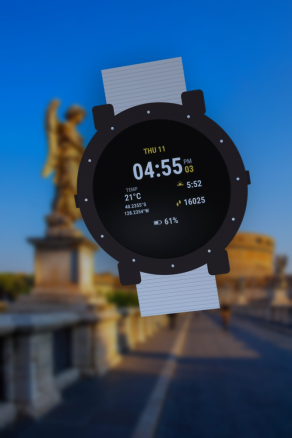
4:55:03
